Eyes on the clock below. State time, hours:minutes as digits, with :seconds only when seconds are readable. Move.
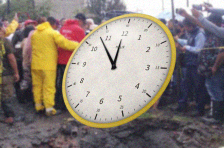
11:53
